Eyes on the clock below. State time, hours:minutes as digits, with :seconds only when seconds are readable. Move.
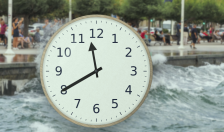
11:40
